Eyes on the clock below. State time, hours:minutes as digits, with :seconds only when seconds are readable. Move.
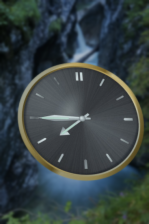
7:45
